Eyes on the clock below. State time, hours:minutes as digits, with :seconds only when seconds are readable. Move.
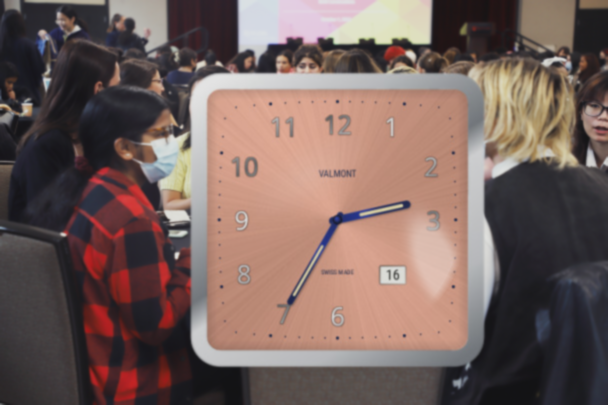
2:35
